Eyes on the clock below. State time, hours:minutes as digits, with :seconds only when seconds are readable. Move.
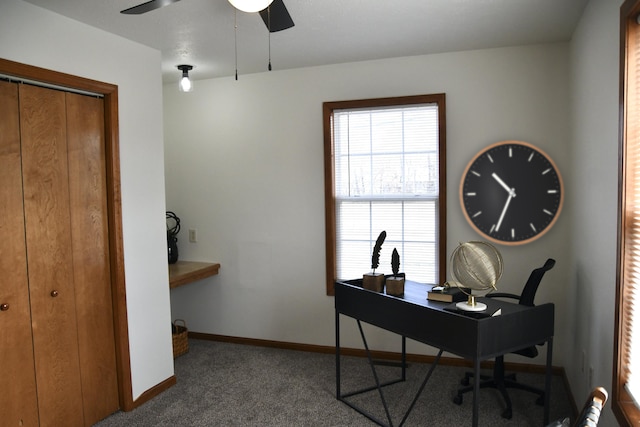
10:34
